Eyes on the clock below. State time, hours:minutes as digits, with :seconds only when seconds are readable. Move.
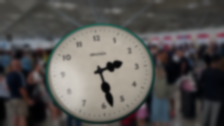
2:28
